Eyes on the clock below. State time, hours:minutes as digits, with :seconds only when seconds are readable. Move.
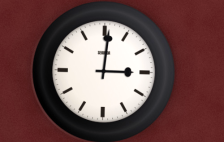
3:01
